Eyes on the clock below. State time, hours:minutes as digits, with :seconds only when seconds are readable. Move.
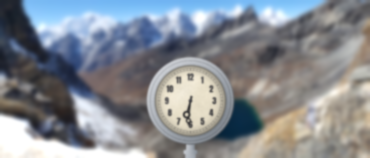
6:31
